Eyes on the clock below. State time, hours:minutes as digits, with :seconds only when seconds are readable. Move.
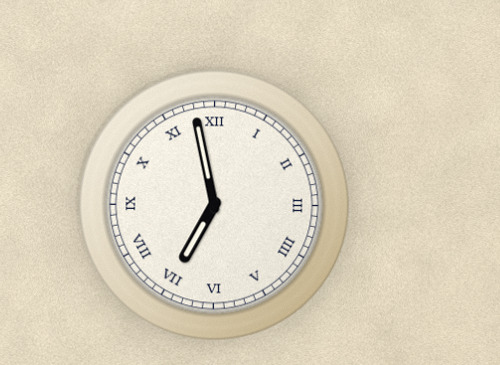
6:58
